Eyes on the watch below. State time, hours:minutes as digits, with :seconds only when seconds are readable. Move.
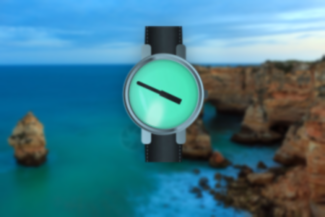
3:49
